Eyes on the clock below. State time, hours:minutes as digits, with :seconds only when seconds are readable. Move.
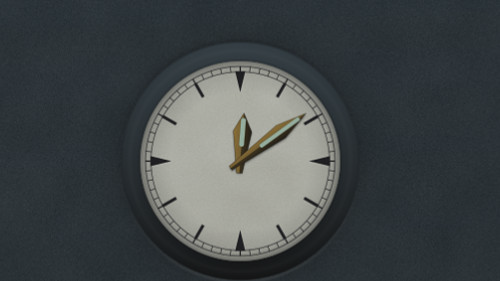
12:09
